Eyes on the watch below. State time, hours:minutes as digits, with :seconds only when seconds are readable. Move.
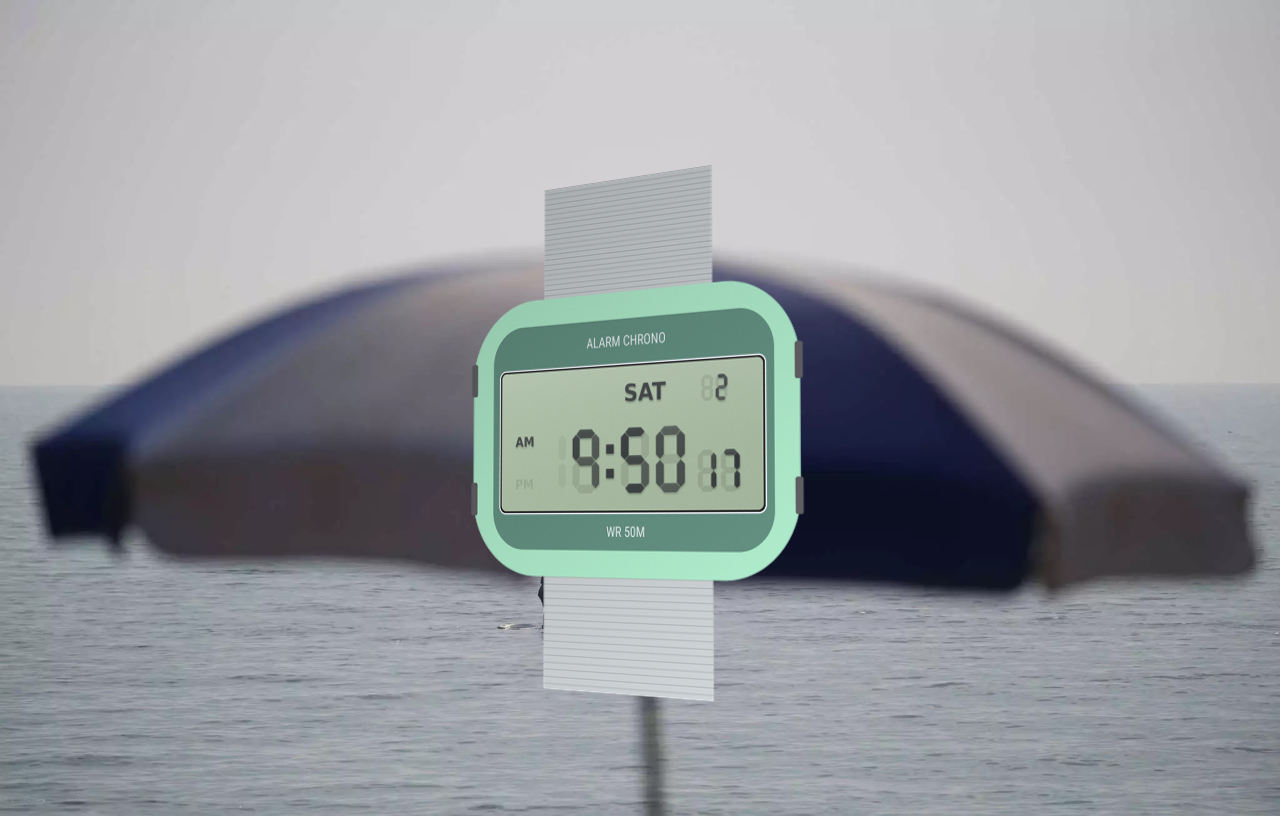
9:50:17
